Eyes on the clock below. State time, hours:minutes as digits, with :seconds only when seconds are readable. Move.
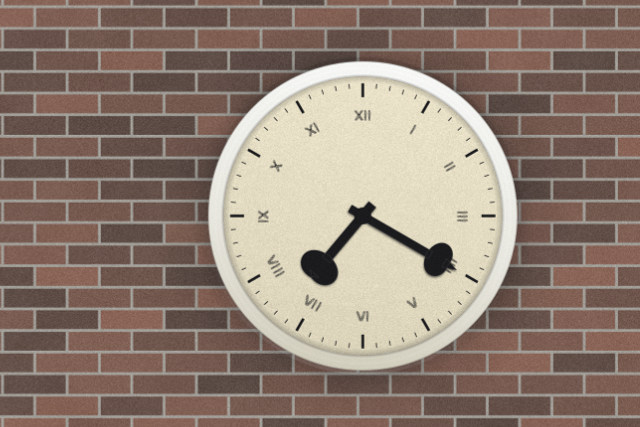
7:20
